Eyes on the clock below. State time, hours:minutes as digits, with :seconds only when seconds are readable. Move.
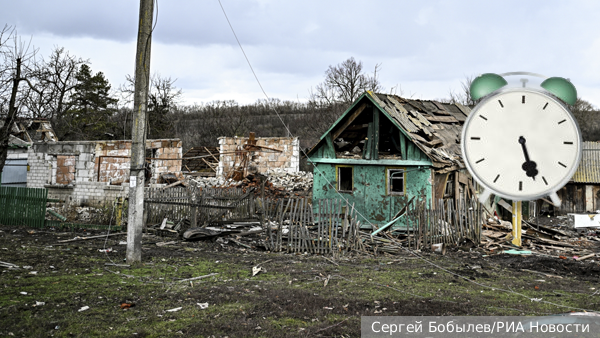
5:27
